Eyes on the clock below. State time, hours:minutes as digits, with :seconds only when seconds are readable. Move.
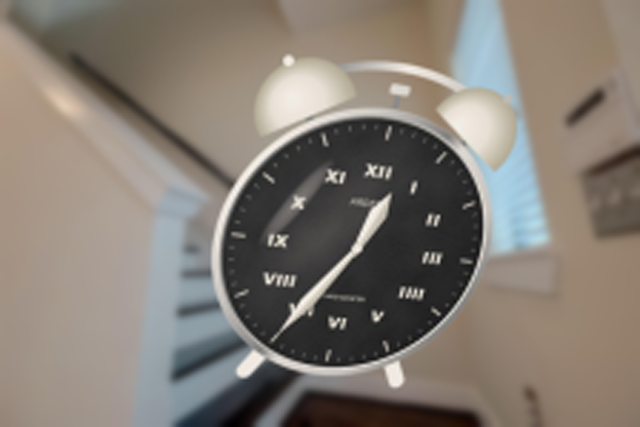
12:35
